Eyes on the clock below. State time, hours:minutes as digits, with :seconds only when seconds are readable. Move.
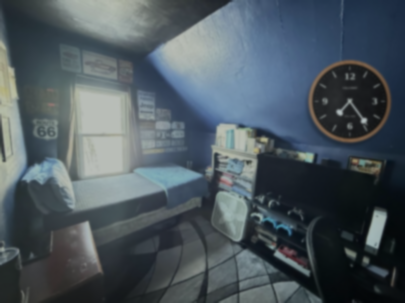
7:24
